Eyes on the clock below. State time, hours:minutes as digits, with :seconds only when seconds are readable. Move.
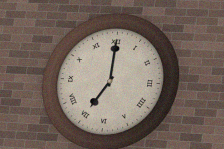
7:00
